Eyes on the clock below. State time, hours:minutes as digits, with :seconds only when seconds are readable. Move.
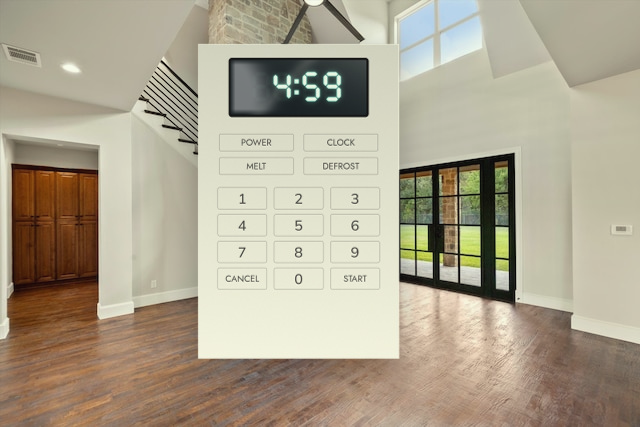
4:59
